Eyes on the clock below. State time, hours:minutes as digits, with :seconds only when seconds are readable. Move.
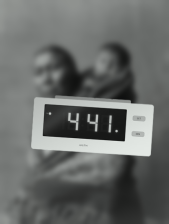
4:41
